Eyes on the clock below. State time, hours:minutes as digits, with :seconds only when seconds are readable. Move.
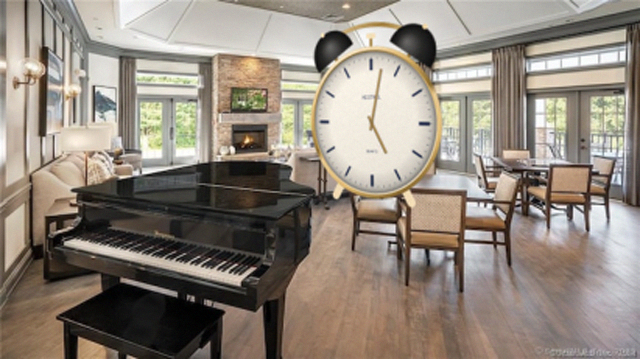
5:02
